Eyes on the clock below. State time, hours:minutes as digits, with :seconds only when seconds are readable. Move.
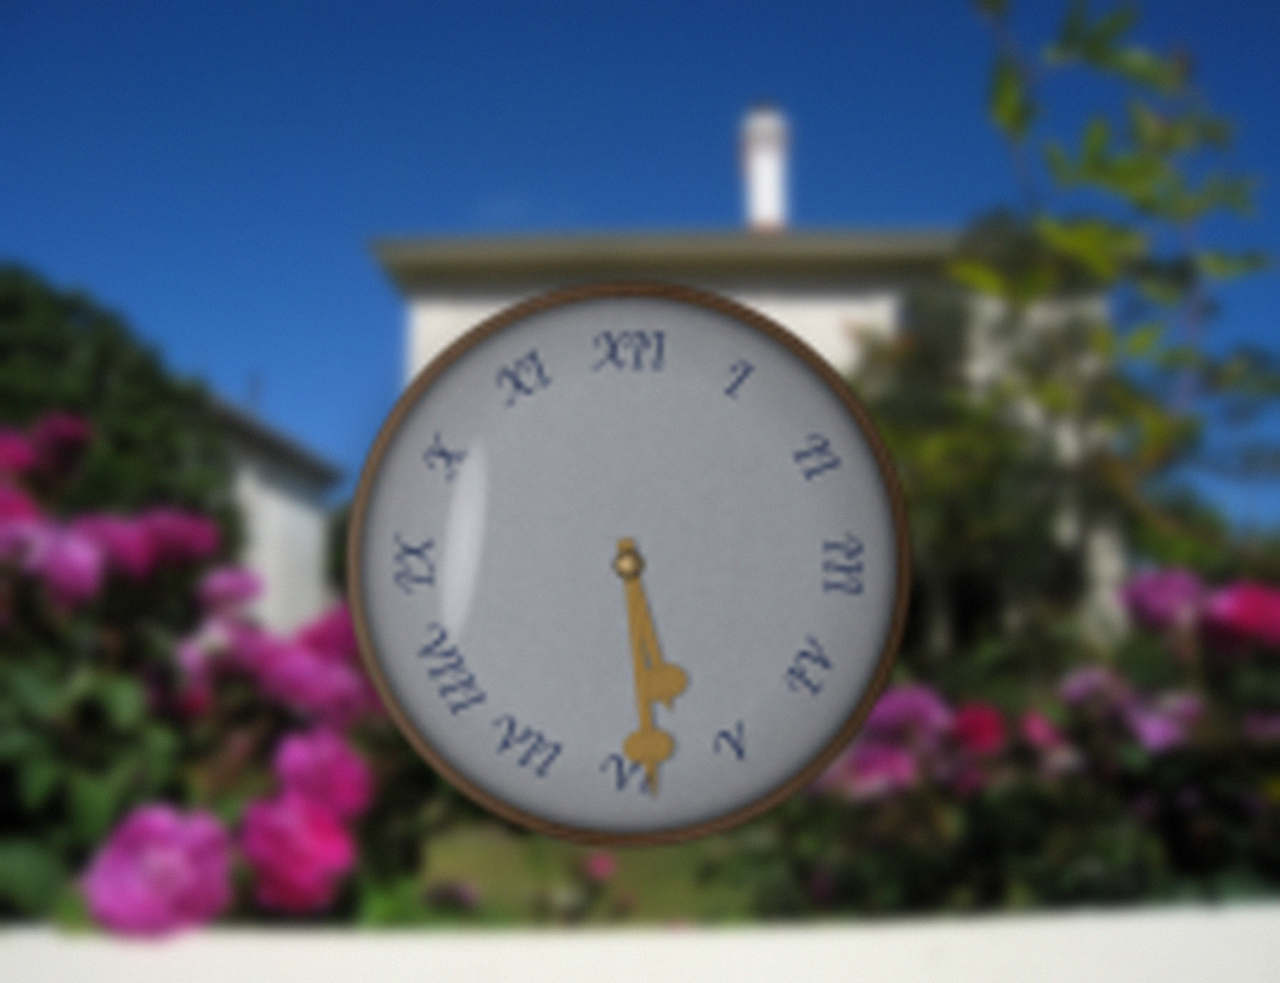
5:29
